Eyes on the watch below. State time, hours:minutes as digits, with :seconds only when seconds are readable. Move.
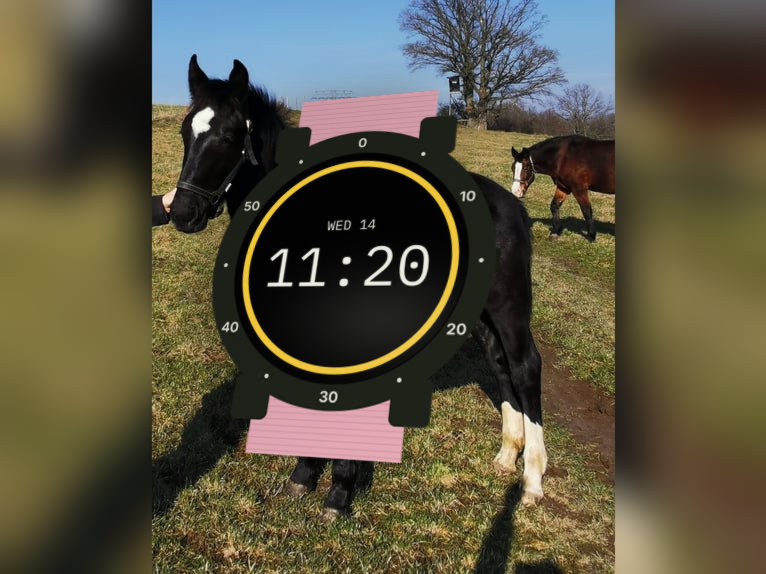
11:20
